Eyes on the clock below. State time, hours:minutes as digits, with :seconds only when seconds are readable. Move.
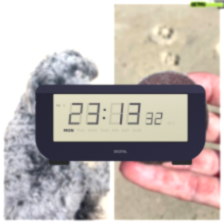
23:13:32
